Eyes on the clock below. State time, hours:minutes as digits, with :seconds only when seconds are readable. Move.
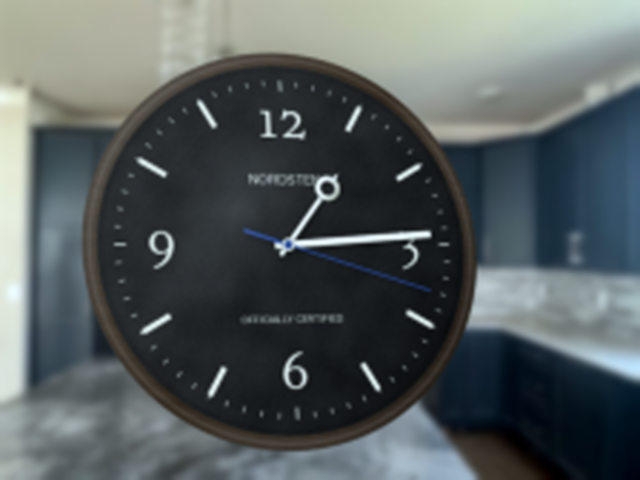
1:14:18
